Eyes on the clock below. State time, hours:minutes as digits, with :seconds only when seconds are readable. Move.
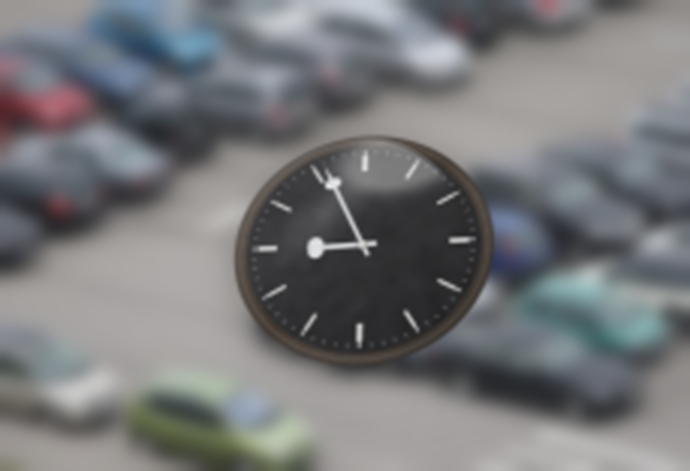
8:56
